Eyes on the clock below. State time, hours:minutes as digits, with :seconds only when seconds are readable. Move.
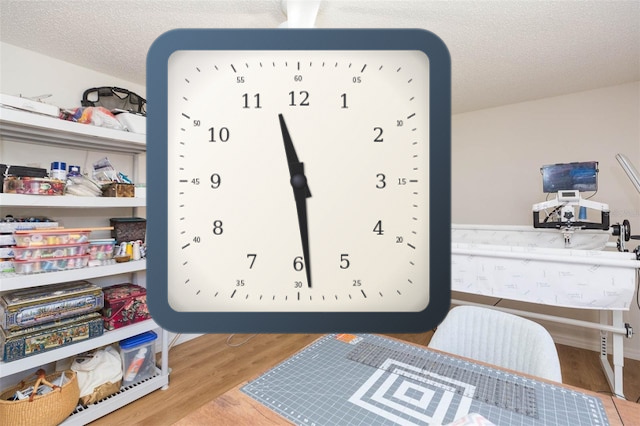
11:29
